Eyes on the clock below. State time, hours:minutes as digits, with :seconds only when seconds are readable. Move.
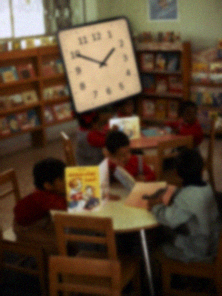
1:50
